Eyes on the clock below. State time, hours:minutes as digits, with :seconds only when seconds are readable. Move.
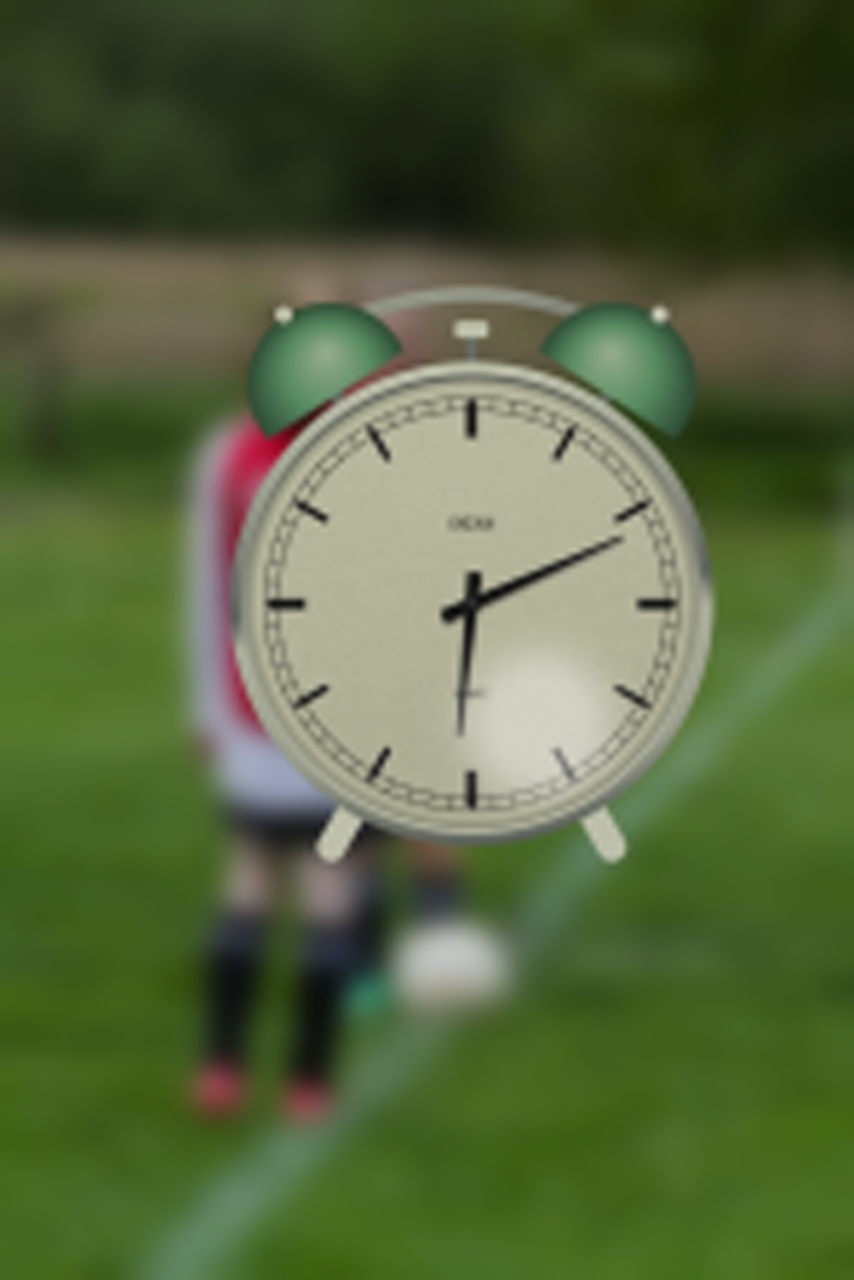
6:11
